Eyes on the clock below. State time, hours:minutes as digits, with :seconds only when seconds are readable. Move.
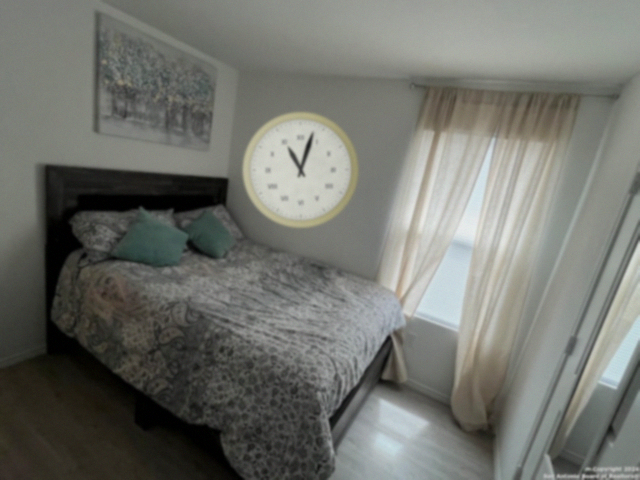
11:03
